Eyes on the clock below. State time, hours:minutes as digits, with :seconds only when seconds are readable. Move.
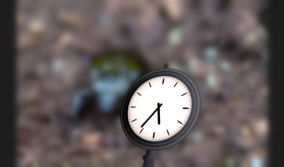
5:36
